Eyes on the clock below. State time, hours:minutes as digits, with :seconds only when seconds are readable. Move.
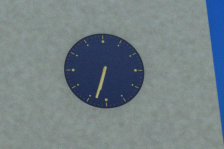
6:33
